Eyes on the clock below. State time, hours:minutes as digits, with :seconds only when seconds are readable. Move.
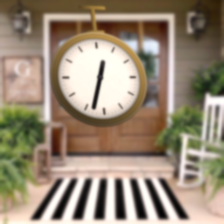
12:33
